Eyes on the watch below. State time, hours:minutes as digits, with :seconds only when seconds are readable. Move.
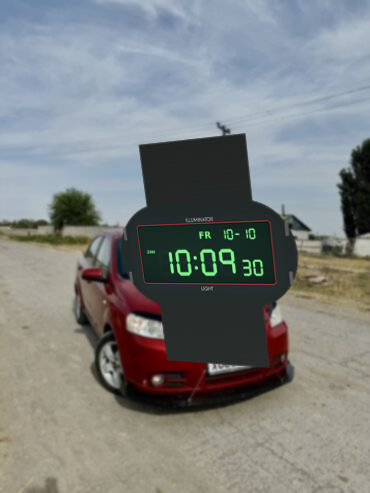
10:09:30
